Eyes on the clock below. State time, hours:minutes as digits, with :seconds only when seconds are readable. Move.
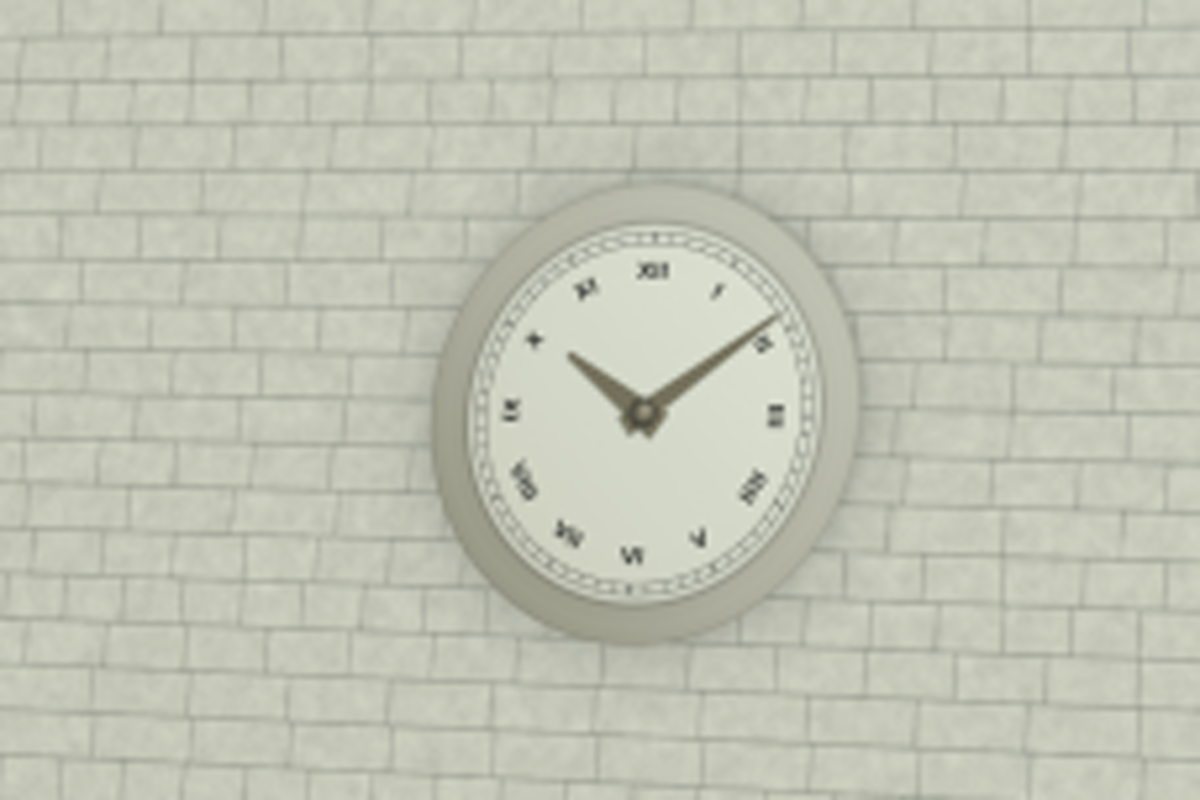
10:09
